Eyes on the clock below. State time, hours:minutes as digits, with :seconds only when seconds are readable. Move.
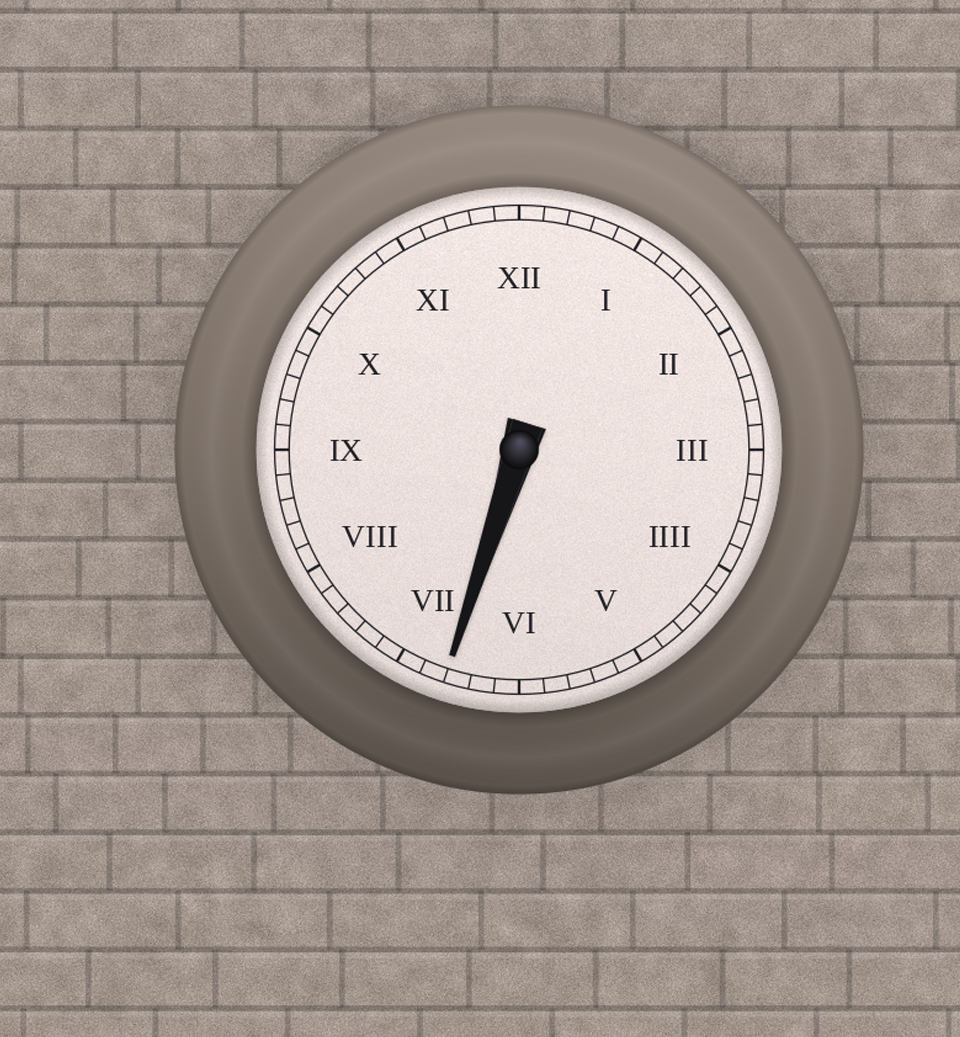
6:33
